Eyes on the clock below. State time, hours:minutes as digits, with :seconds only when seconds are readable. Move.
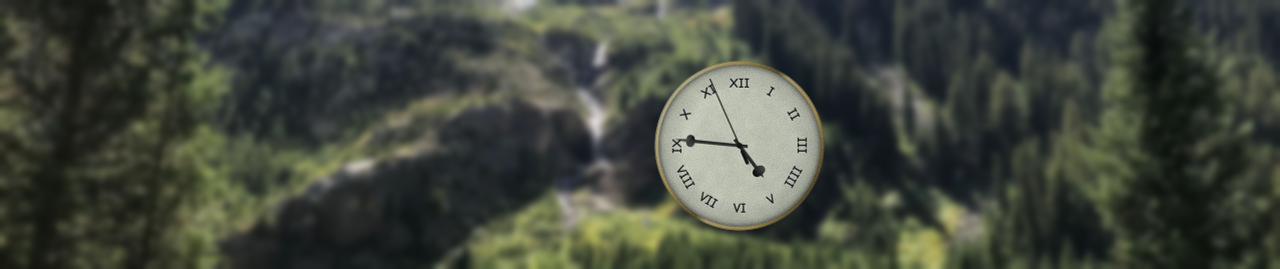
4:45:56
